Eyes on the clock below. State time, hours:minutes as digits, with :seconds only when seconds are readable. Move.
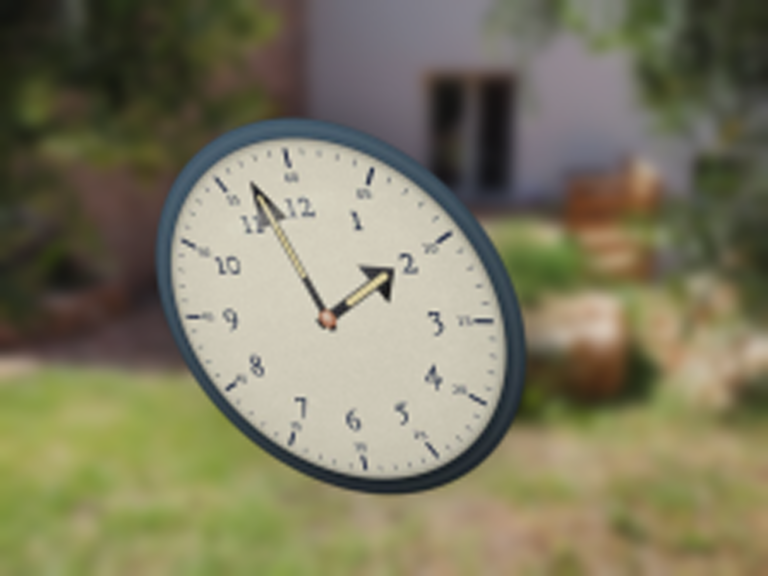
1:57
